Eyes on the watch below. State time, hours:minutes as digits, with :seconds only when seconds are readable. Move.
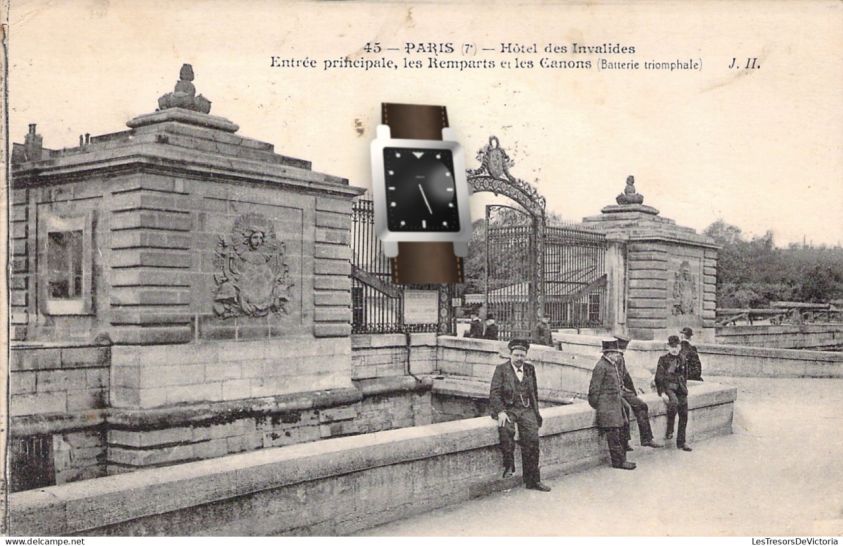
5:27
